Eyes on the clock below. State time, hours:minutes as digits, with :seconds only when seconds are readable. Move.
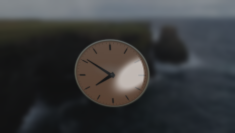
7:51
